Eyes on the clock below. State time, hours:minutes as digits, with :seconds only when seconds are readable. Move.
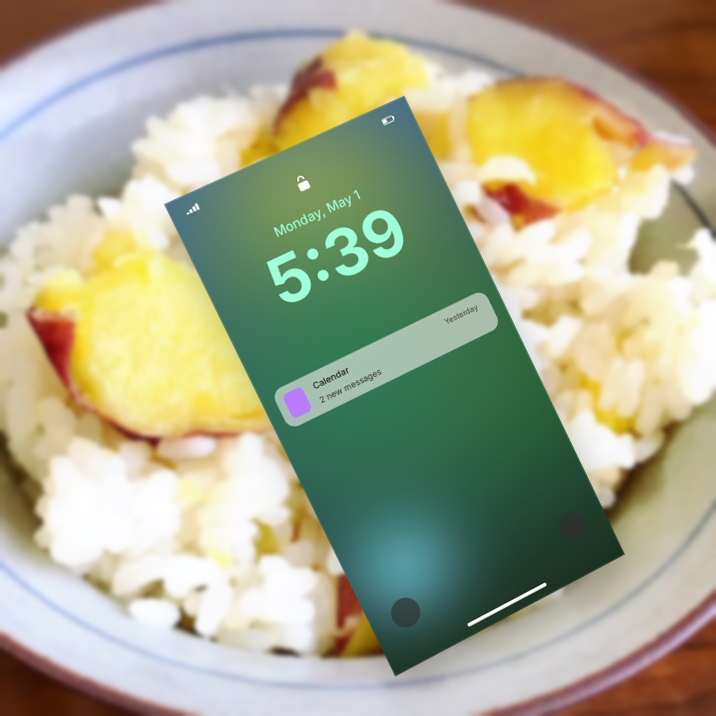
5:39
